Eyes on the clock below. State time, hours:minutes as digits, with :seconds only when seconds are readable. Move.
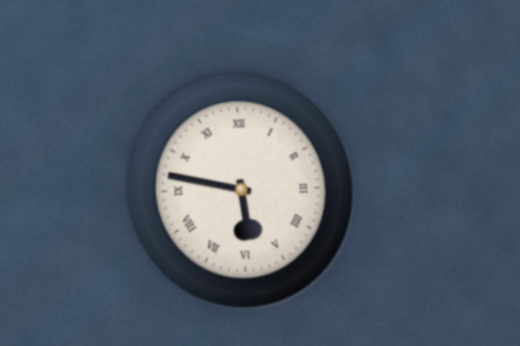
5:47
